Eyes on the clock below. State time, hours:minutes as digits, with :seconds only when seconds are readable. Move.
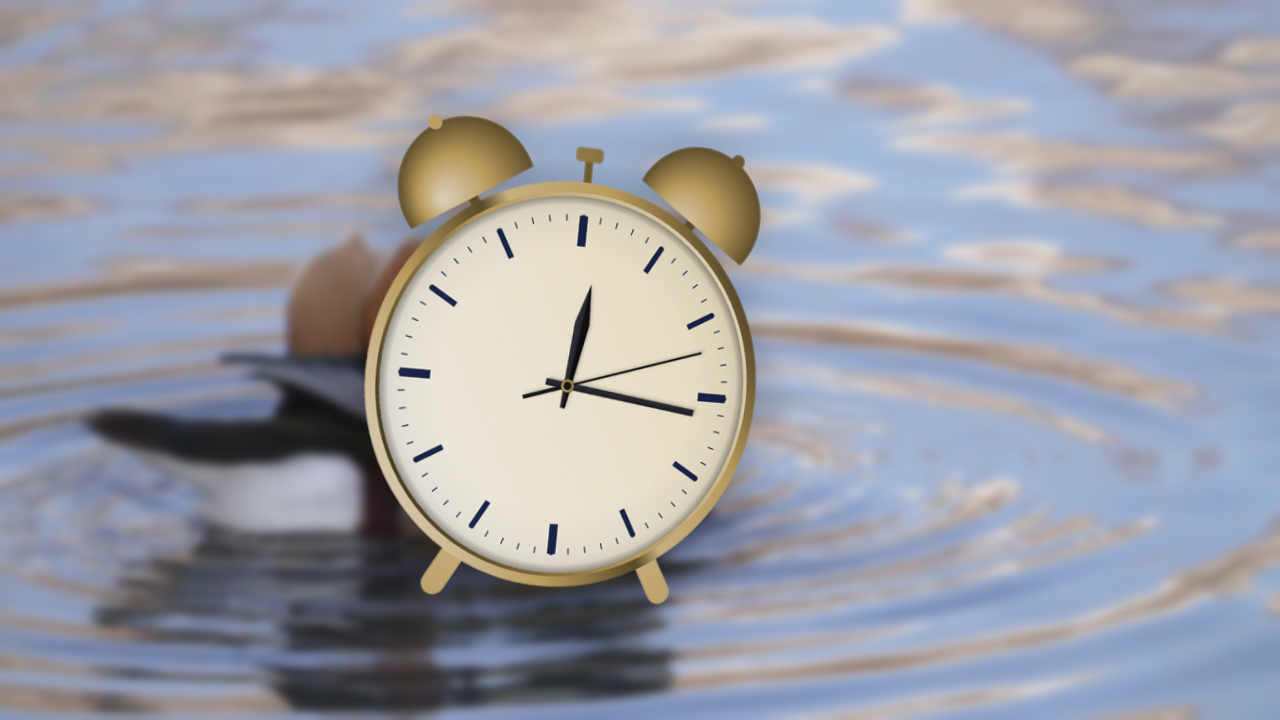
12:16:12
